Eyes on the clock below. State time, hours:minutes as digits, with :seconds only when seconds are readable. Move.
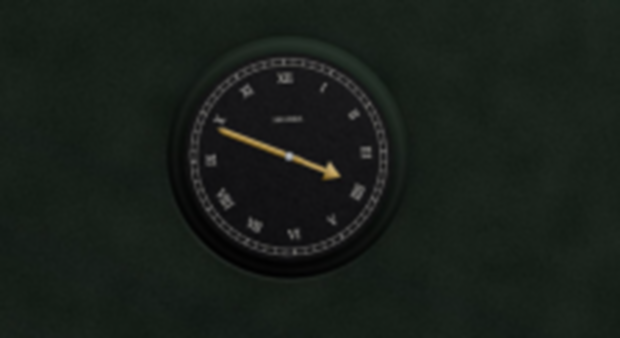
3:49
